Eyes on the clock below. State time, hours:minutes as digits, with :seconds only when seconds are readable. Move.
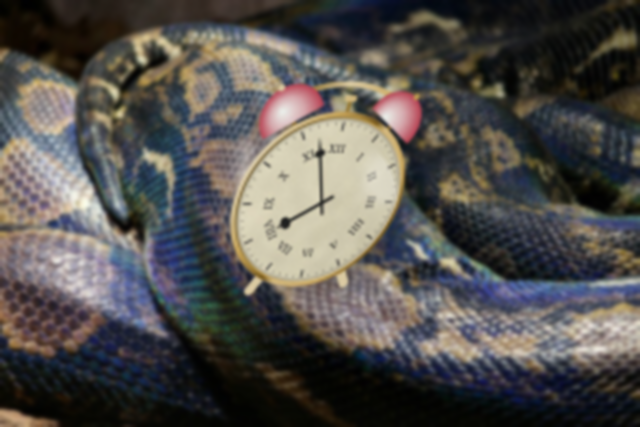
7:57
